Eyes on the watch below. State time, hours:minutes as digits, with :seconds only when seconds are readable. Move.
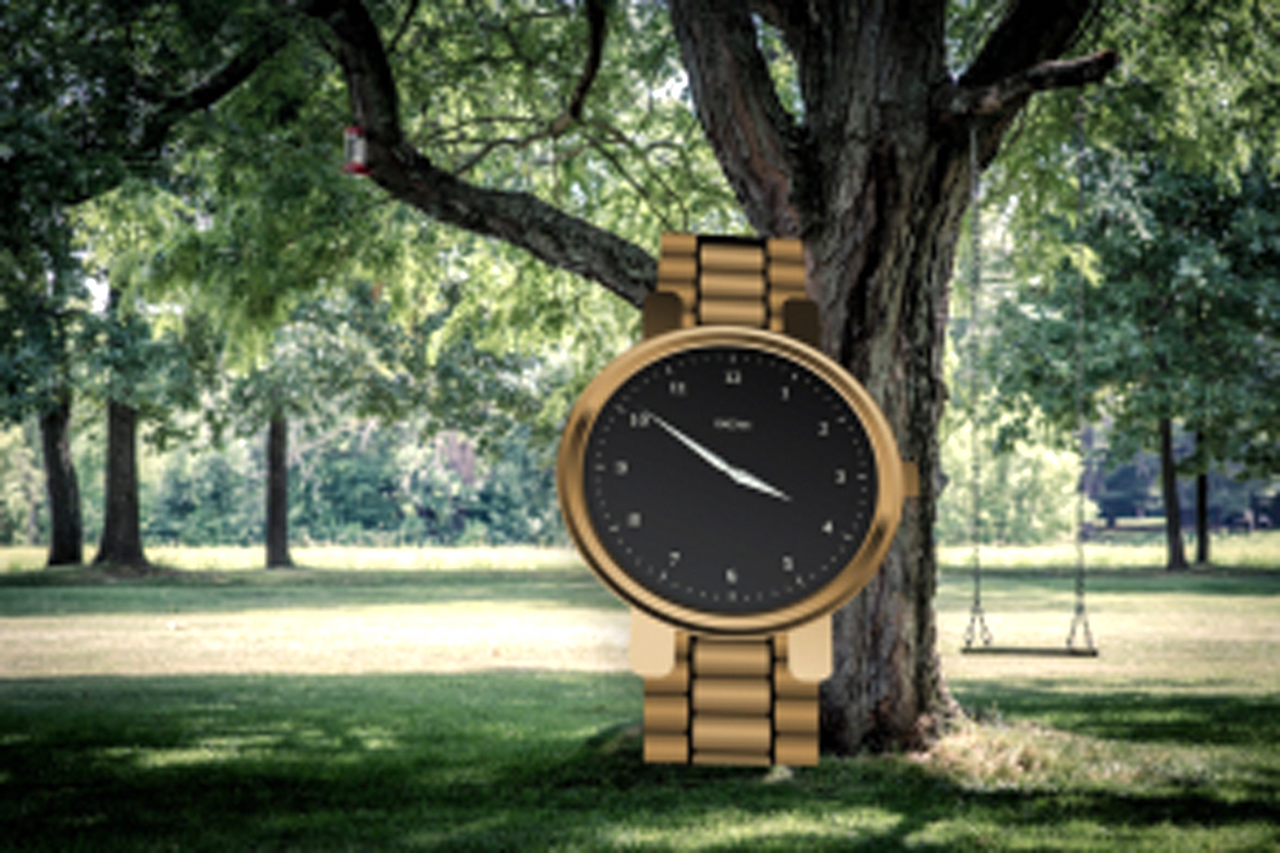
3:51
